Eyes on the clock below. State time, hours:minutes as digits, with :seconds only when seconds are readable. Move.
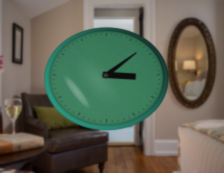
3:08
